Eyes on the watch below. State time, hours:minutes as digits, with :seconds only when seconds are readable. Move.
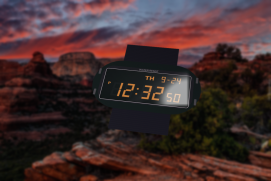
12:32:50
